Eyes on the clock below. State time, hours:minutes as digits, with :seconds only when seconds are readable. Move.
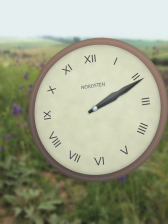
2:11
